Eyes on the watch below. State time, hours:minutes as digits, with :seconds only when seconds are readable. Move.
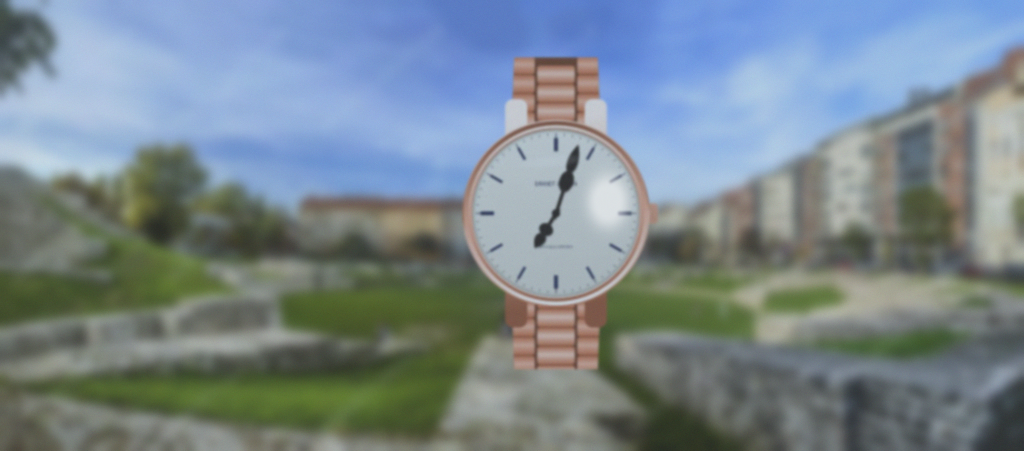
7:03
